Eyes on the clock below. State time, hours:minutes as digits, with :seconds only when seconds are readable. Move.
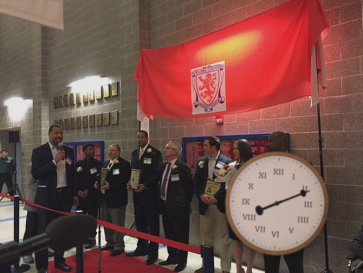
8:11
